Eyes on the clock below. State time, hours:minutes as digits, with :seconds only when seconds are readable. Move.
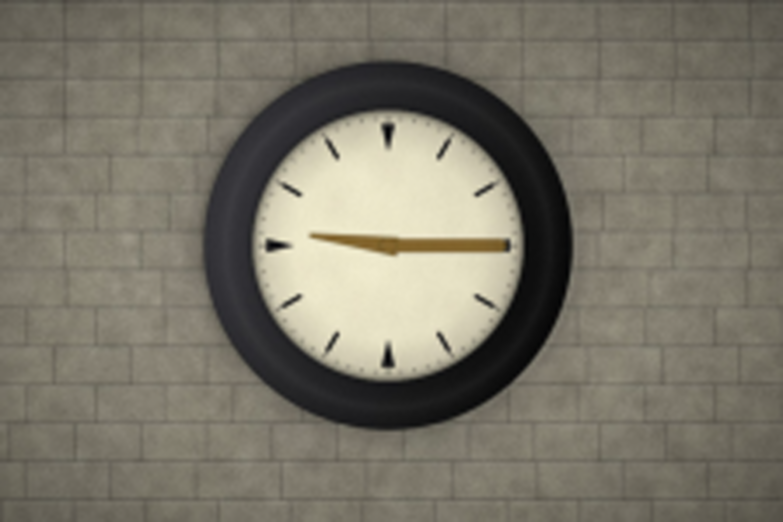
9:15
